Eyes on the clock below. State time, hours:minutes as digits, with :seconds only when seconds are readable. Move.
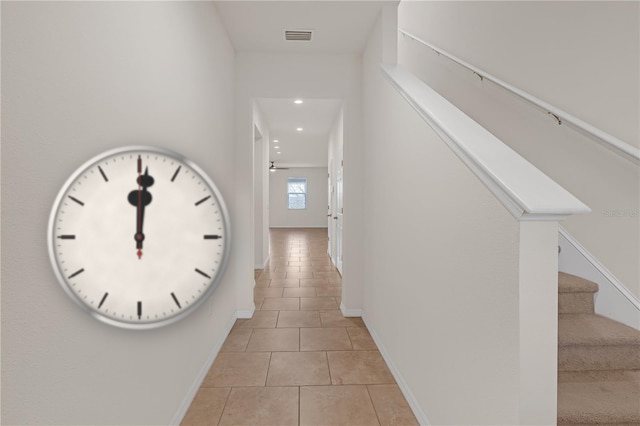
12:01:00
